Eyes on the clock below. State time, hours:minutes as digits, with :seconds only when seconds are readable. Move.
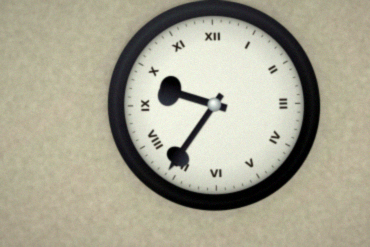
9:36
